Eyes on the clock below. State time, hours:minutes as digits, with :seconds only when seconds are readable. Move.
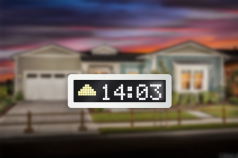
14:03
